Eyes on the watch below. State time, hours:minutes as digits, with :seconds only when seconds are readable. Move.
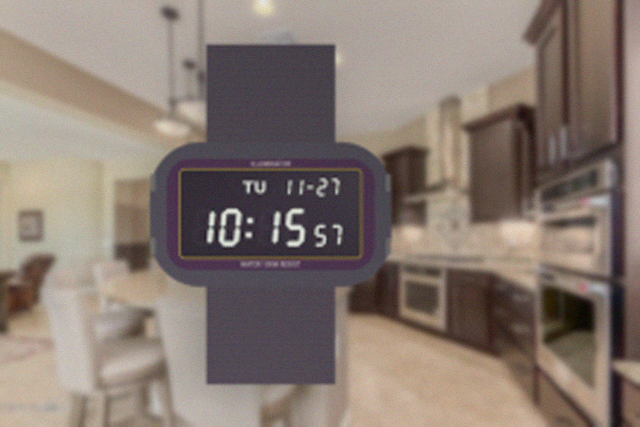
10:15:57
